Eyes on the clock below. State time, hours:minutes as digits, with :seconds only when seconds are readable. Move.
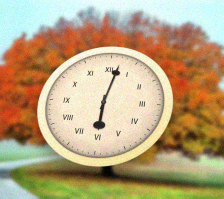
6:02
